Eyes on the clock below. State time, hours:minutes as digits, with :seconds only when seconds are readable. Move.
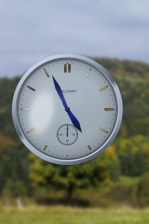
4:56
